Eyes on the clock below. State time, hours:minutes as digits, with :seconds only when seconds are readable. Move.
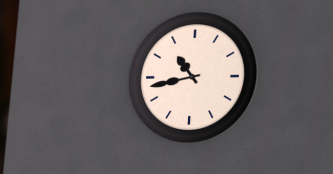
10:43
